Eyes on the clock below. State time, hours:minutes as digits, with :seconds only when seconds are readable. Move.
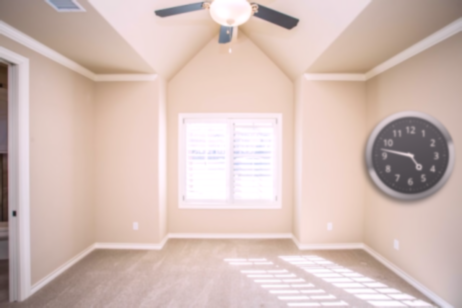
4:47
